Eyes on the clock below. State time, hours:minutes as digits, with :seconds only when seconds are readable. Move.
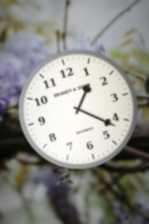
1:22
